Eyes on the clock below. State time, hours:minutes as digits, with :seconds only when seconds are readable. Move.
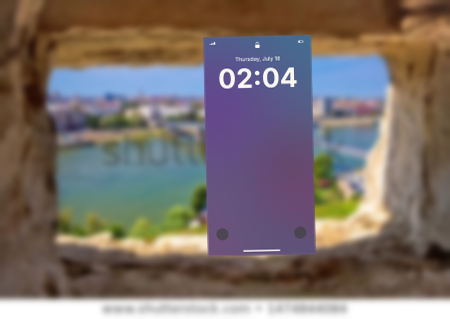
2:04
